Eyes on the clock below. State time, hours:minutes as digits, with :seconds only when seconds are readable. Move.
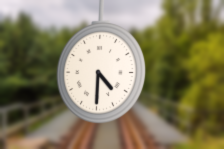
4:30
